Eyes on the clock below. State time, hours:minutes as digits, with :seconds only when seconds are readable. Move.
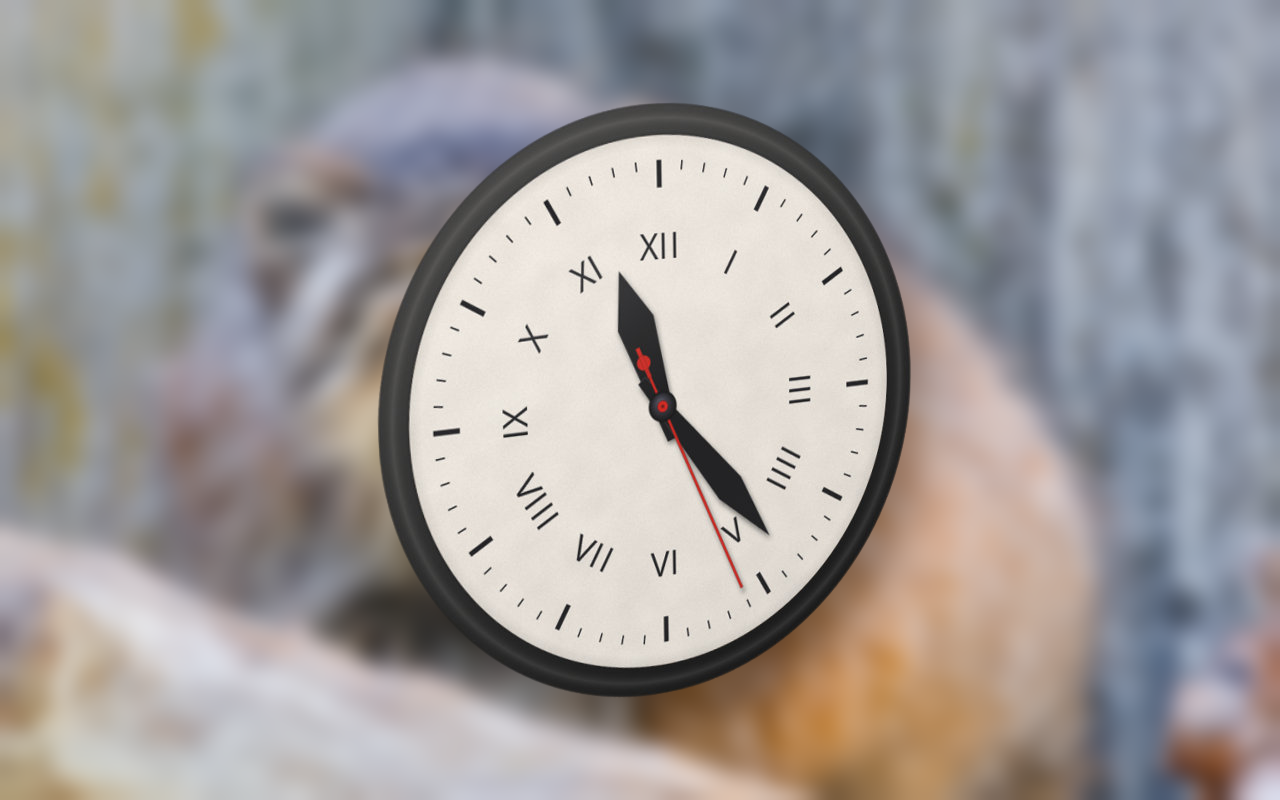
11:23:26
